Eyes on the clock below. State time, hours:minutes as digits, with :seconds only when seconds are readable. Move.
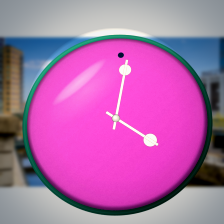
4:01
